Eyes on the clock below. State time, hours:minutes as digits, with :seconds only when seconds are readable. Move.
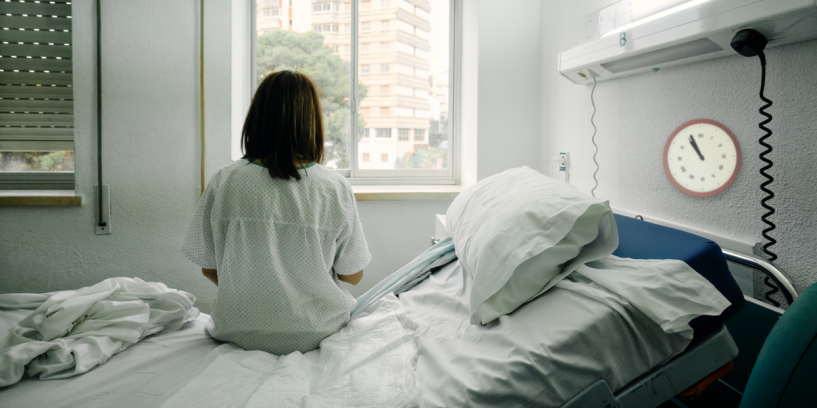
10:56
